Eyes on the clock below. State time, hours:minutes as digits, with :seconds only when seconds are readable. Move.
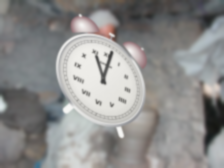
11:01
